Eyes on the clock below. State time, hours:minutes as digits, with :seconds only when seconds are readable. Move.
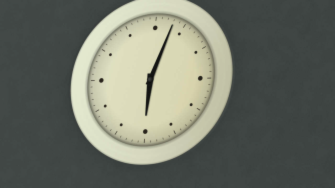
6:03
